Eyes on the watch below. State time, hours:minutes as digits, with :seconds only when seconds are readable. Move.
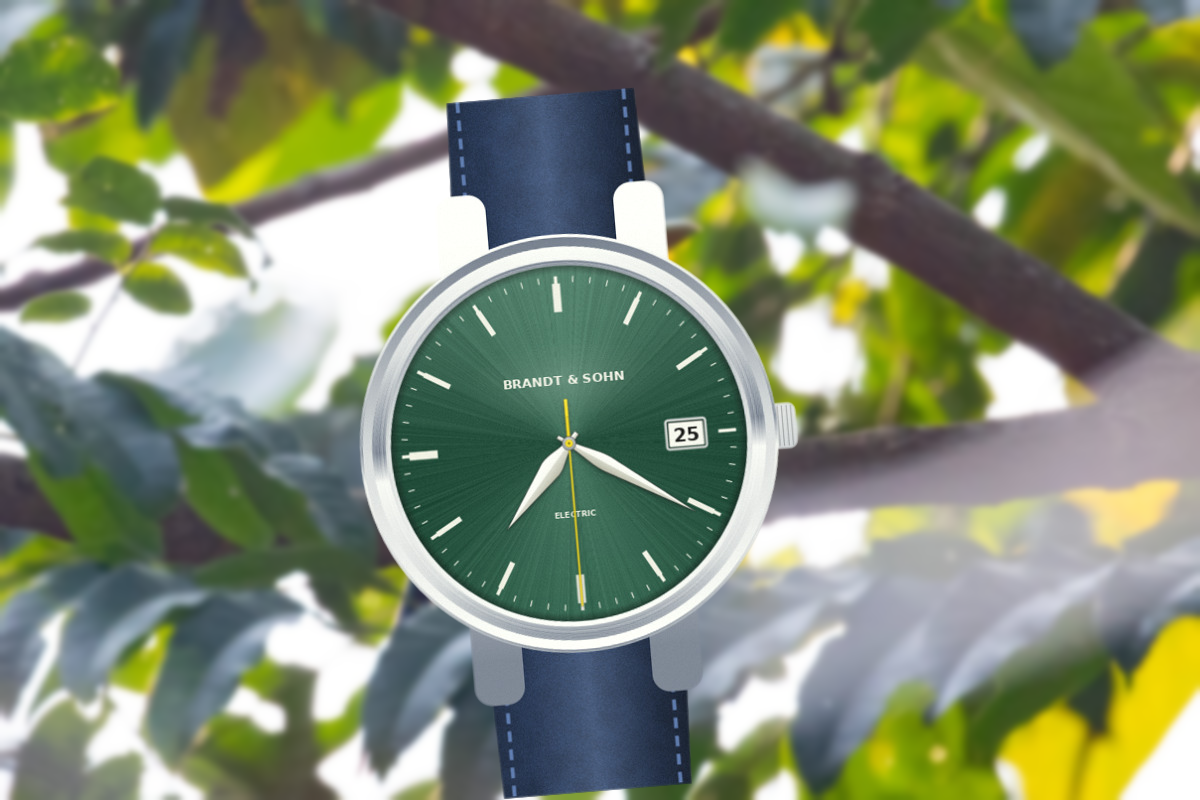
7:20:30
